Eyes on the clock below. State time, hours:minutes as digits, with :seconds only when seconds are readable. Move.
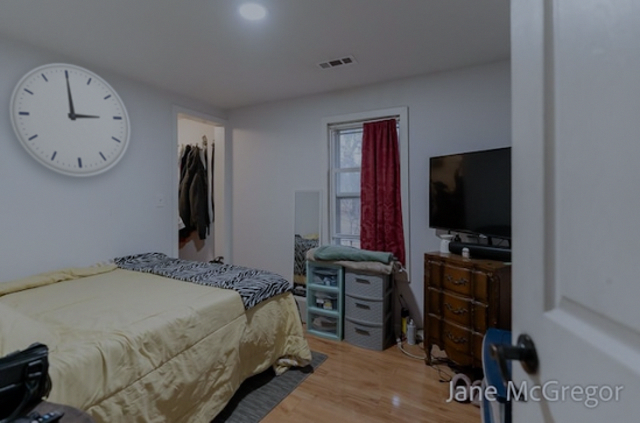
3:00
